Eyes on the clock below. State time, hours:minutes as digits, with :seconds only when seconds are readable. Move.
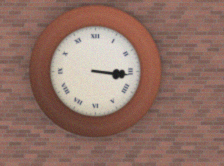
3:16
